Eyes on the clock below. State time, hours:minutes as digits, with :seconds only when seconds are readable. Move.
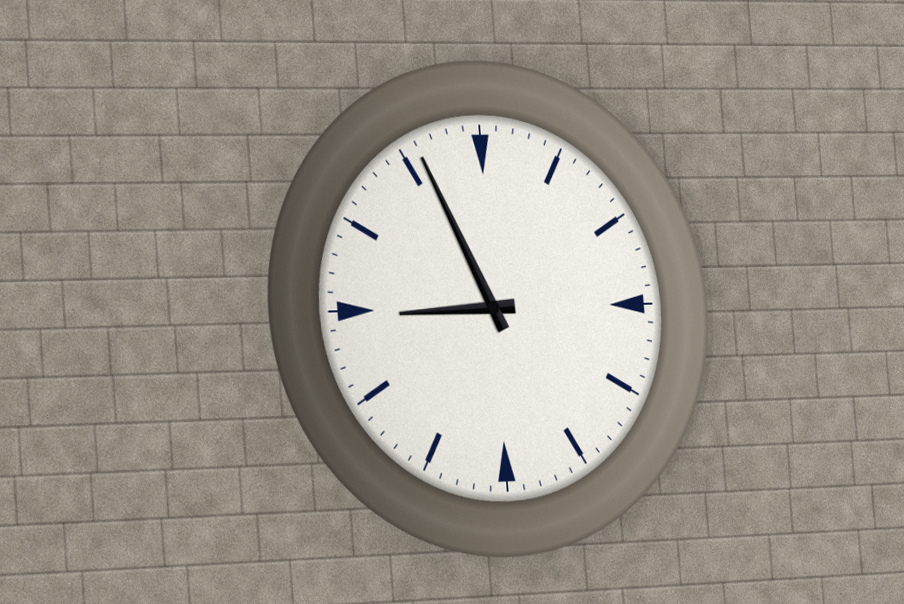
8:56
